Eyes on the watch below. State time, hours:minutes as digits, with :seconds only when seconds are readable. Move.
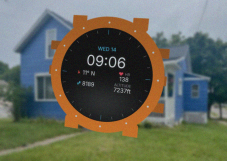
9:06
